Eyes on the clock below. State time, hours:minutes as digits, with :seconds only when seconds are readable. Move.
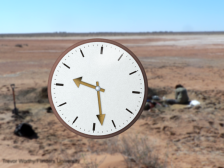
9:28
